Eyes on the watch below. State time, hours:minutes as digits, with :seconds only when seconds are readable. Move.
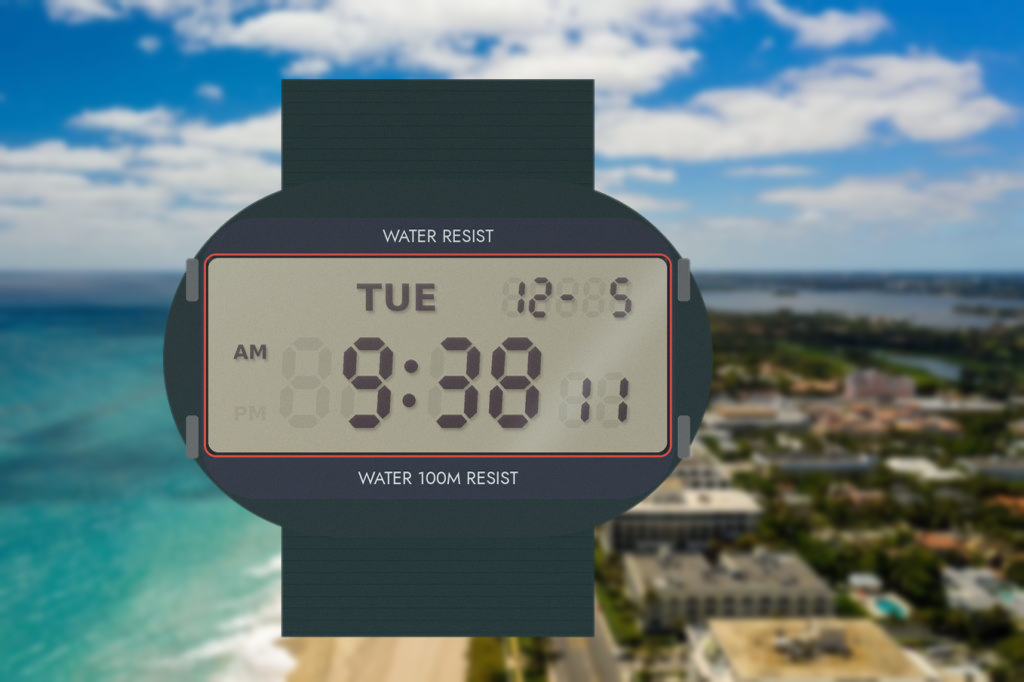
9:38:11
